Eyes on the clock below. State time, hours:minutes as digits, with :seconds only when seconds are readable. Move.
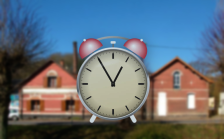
12:55
